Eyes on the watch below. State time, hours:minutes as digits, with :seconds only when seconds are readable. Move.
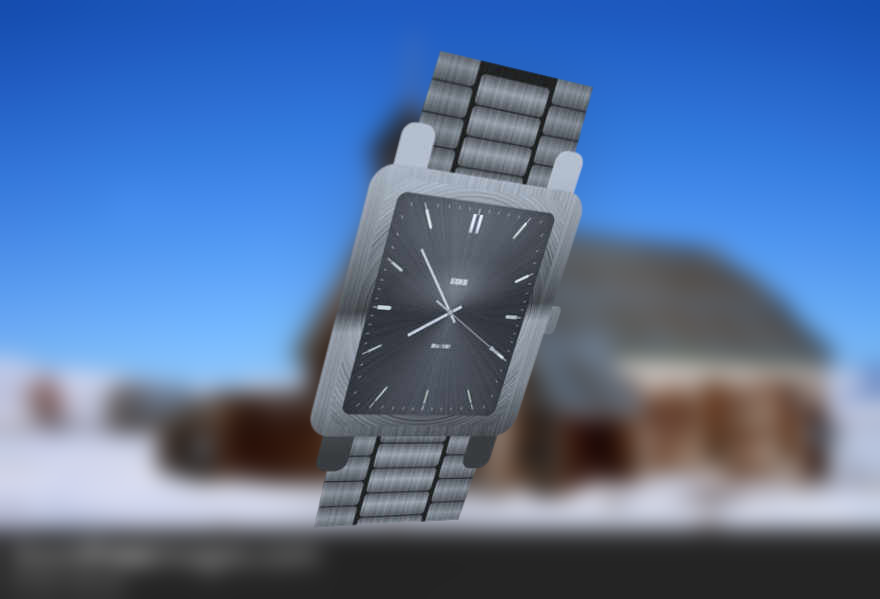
7:53:20
